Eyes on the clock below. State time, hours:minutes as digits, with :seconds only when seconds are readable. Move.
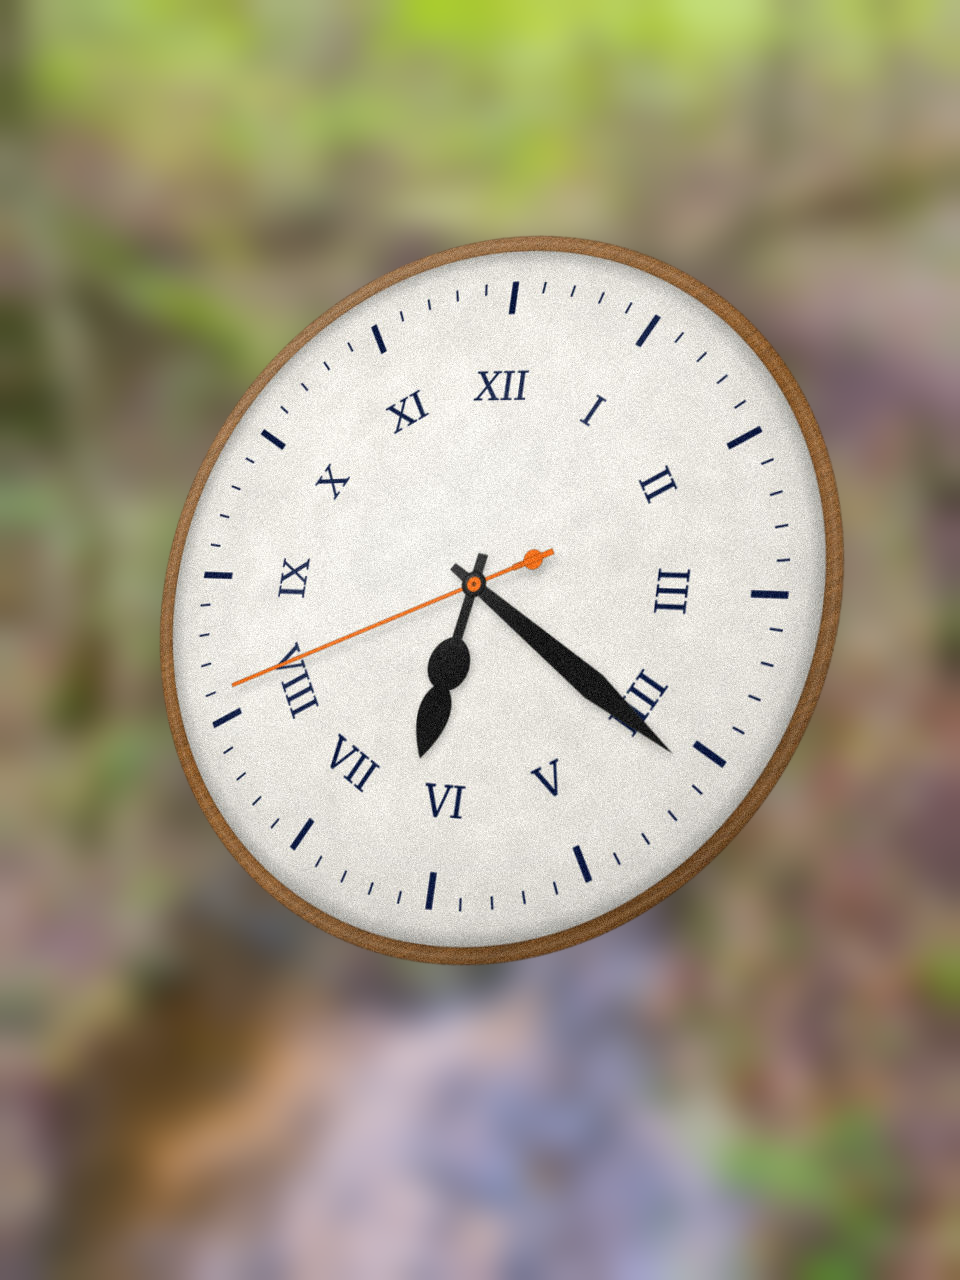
6:20:41
